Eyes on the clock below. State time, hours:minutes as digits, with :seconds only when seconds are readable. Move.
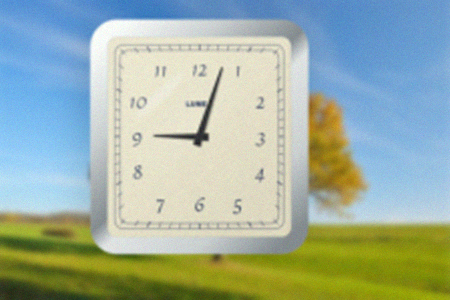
9:03
